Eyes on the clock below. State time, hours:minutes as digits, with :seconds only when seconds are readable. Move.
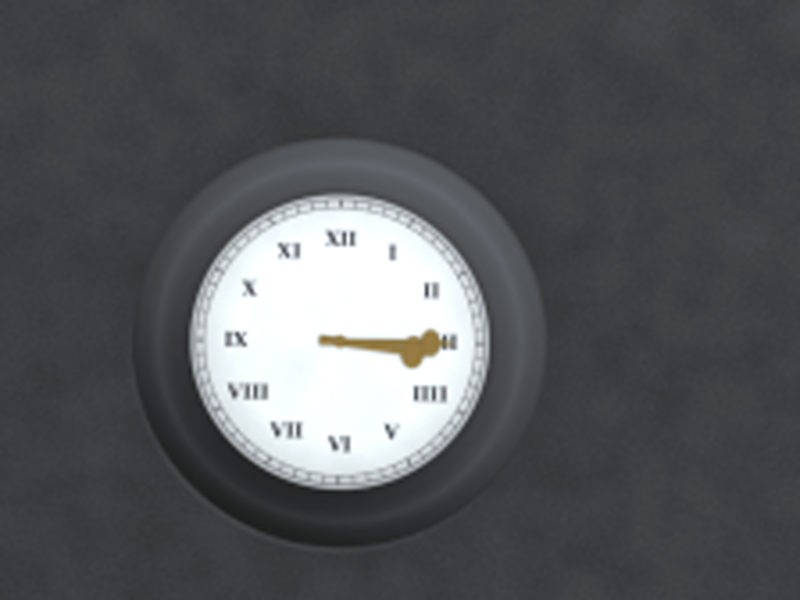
3:15
